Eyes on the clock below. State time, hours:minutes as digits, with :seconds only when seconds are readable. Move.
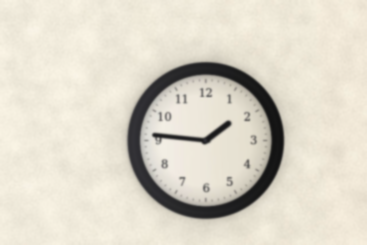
1:46
